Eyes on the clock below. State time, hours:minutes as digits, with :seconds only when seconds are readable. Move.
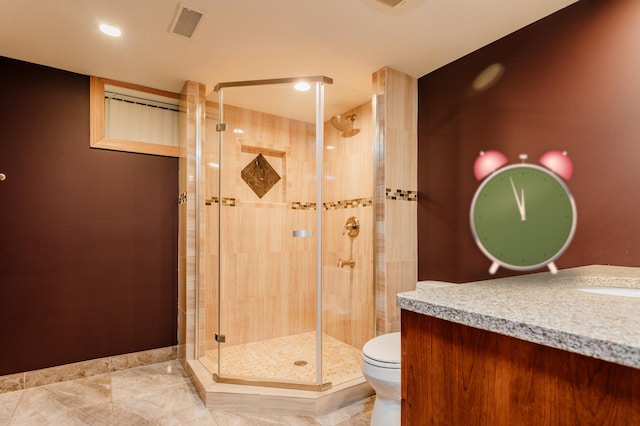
11:57
